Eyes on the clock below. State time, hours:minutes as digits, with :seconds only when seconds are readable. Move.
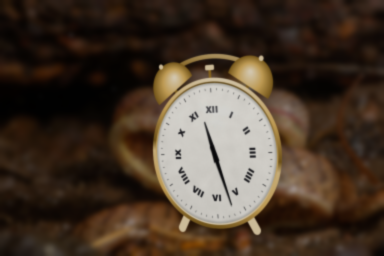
11:27
